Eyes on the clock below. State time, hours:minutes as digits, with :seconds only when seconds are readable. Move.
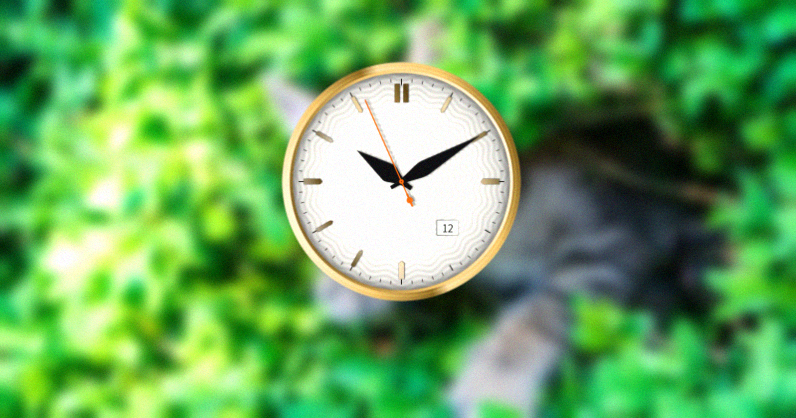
10:09:56
